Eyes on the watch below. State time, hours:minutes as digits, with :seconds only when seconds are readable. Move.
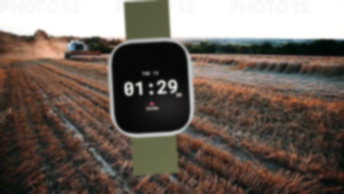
1:29
